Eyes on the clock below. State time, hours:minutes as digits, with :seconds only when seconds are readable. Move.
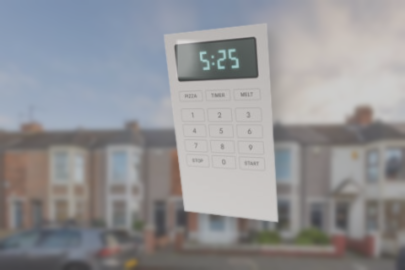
5:25
